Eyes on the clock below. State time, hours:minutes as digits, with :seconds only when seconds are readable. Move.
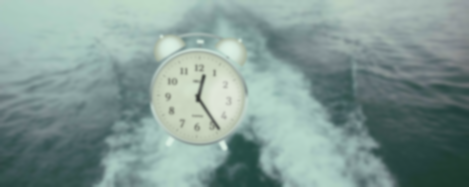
12:24
